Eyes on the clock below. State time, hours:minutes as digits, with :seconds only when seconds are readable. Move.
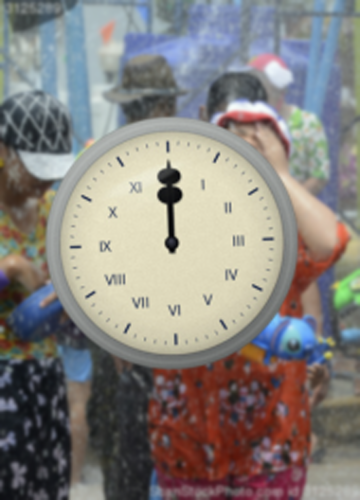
12:00
